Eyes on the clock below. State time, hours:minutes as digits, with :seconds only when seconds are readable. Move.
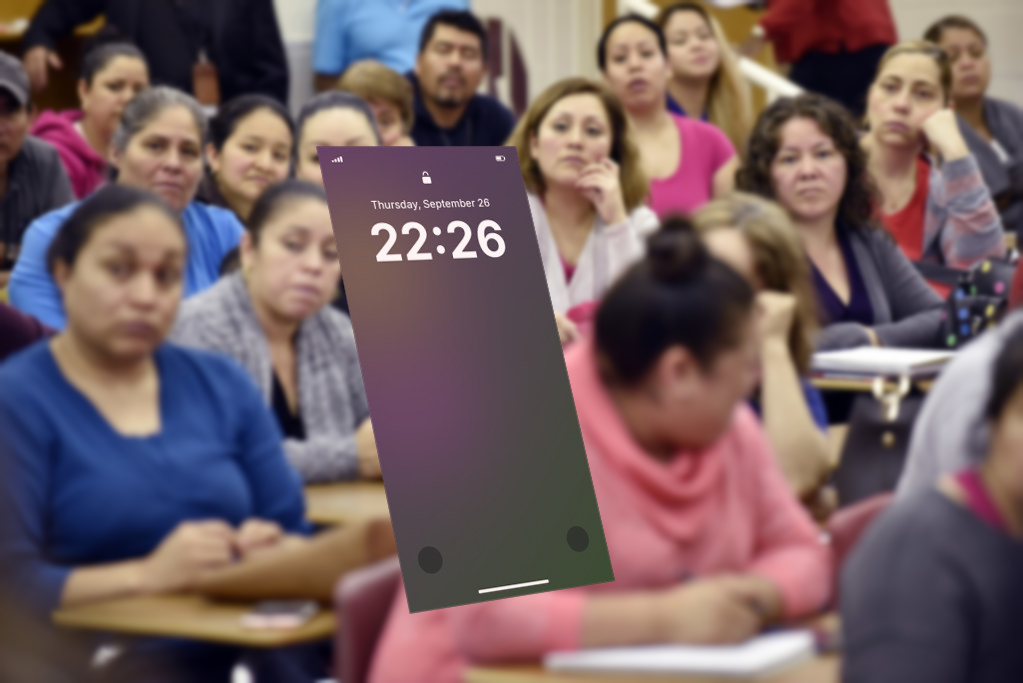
22:26
